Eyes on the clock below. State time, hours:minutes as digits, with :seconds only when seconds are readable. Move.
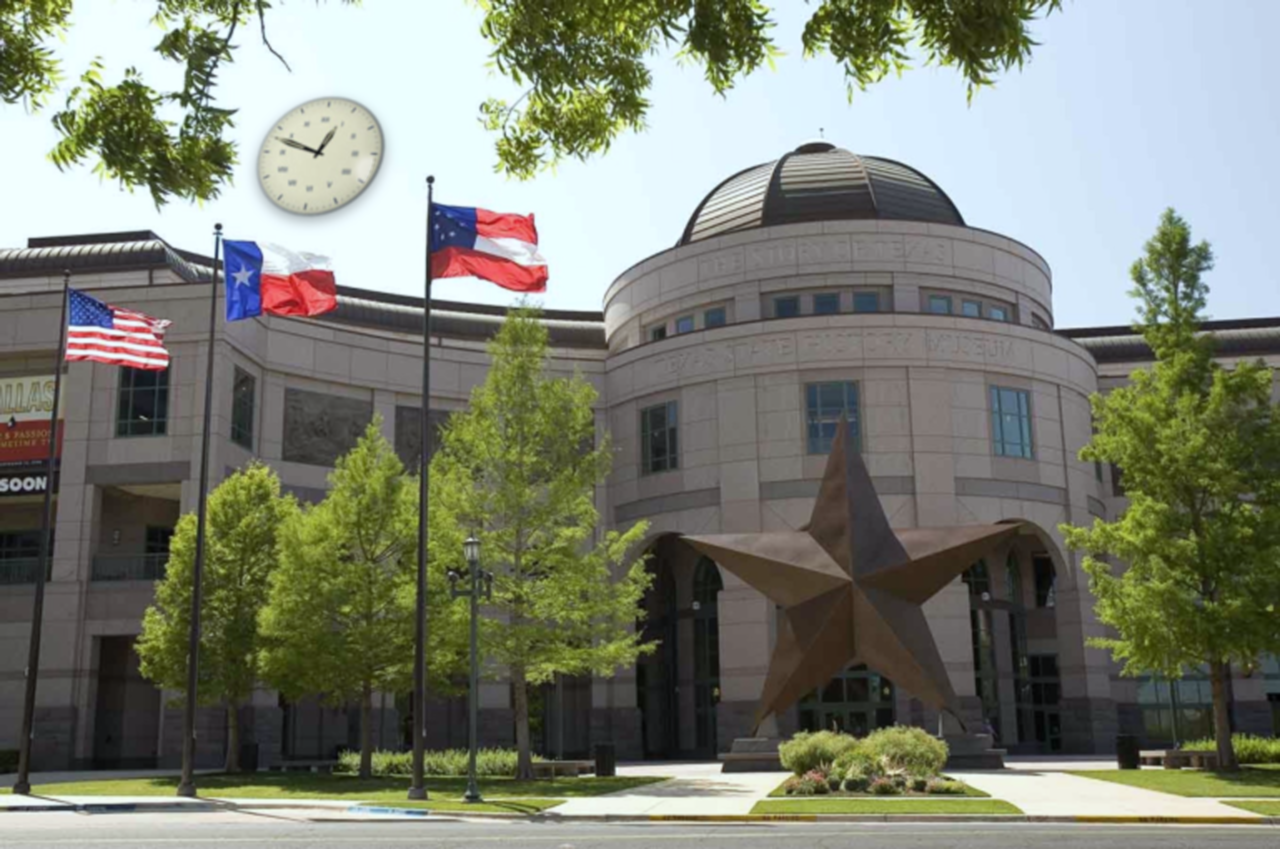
12:48
